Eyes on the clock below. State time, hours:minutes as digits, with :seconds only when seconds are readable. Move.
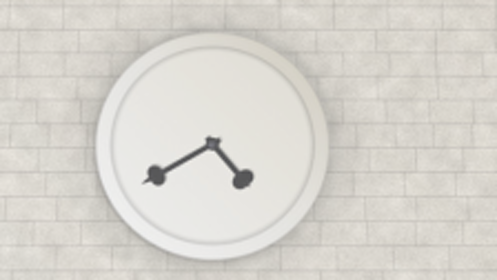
4:40
